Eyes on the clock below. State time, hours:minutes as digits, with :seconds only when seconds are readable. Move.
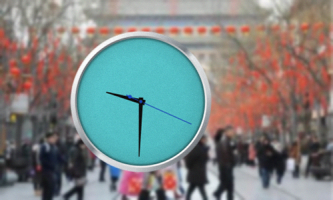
9:30:19
